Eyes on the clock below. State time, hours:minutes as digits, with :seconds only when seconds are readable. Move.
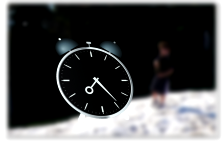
7:24
